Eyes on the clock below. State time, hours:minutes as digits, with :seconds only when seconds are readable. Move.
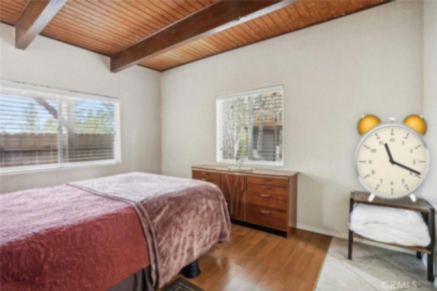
11:19
